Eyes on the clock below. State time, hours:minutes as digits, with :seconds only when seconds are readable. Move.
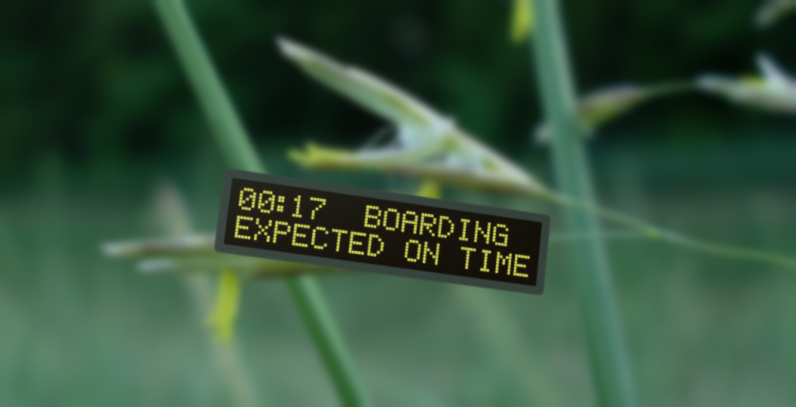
0:17
